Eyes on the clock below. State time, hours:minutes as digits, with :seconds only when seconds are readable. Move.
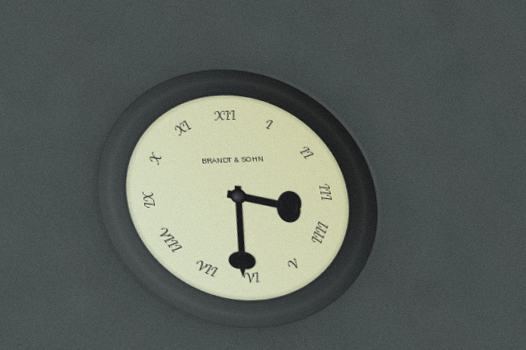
3:31
